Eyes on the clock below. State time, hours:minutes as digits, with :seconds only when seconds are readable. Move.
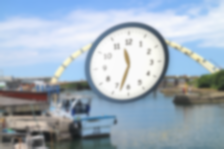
11:33
